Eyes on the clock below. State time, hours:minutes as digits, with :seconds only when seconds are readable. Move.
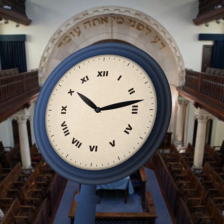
10:13
